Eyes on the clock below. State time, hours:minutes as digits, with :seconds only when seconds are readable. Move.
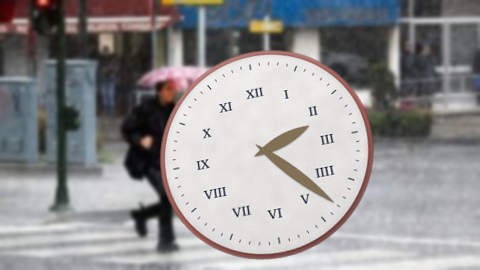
2:23
